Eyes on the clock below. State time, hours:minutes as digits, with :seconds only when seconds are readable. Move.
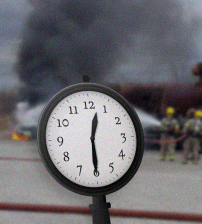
12:30
